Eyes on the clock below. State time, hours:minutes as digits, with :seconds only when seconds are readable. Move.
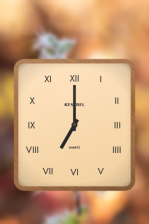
7:00
